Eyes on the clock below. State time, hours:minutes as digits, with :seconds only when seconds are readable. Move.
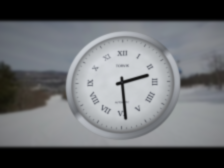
2:29
